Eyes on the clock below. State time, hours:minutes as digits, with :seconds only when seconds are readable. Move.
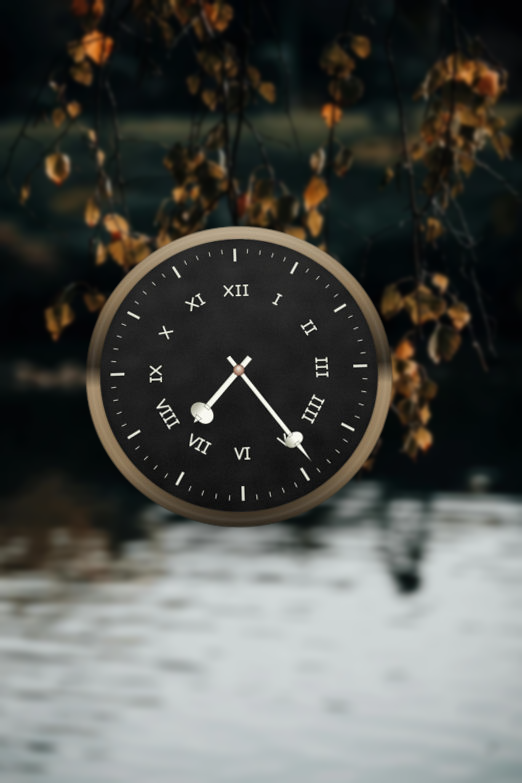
7:24
